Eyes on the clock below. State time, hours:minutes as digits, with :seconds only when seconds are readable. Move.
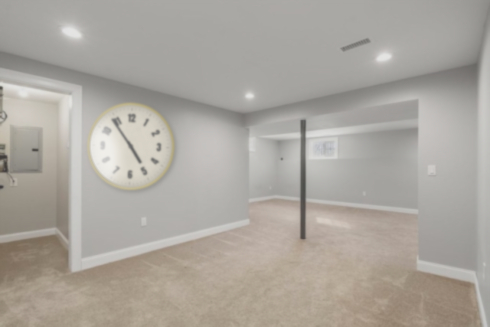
4:54
